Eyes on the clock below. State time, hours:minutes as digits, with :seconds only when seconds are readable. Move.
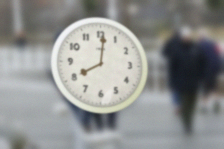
8:01
